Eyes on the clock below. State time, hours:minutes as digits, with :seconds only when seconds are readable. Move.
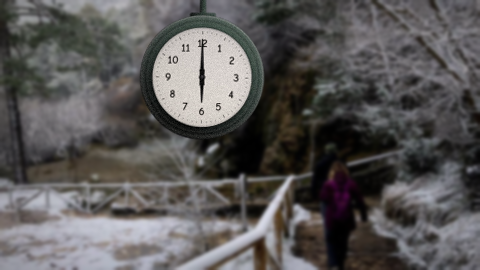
6:00
